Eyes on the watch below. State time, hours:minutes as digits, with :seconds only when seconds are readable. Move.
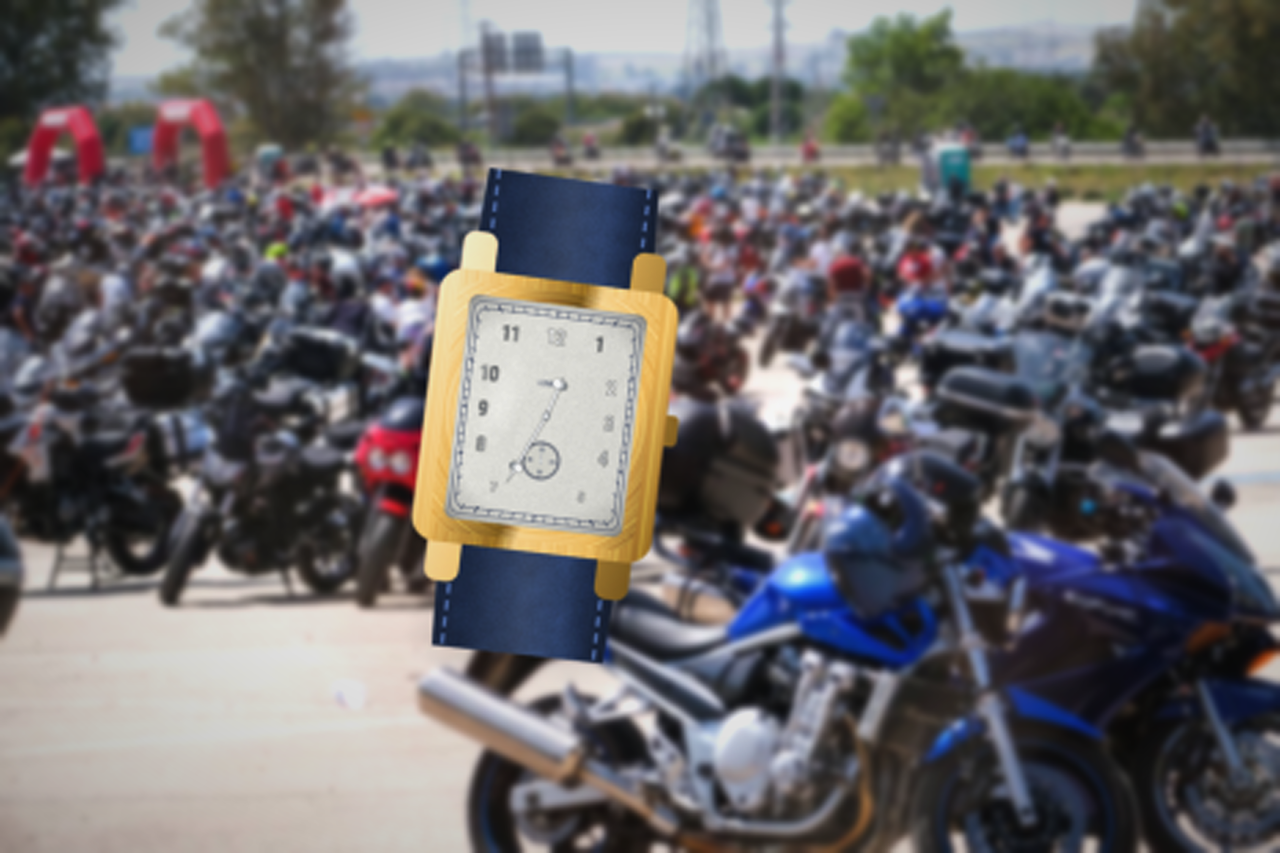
12:34
